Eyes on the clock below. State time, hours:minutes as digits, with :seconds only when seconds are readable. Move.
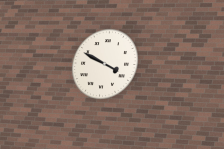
3:49
